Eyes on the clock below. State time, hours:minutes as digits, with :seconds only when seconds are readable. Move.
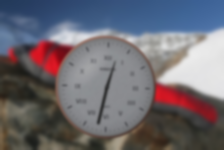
12:32
